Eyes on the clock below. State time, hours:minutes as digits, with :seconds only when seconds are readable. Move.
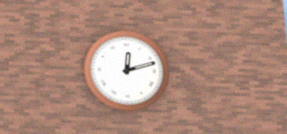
12:12
